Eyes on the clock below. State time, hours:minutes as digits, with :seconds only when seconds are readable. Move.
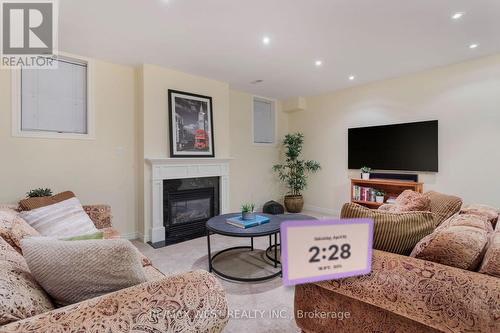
2:28
